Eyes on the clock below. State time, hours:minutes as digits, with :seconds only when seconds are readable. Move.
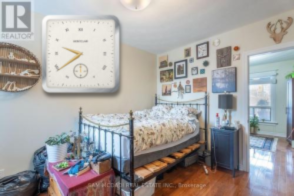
9:39
